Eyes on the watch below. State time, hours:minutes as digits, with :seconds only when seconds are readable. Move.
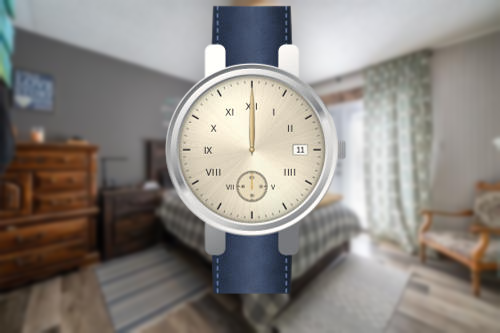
12:00
